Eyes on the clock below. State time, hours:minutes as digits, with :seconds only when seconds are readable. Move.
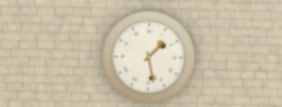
1:28
